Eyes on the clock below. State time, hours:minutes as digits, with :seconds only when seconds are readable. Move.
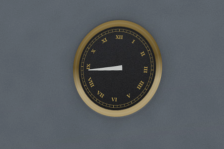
8:44
